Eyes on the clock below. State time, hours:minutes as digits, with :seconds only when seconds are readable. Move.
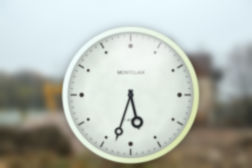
5:33
